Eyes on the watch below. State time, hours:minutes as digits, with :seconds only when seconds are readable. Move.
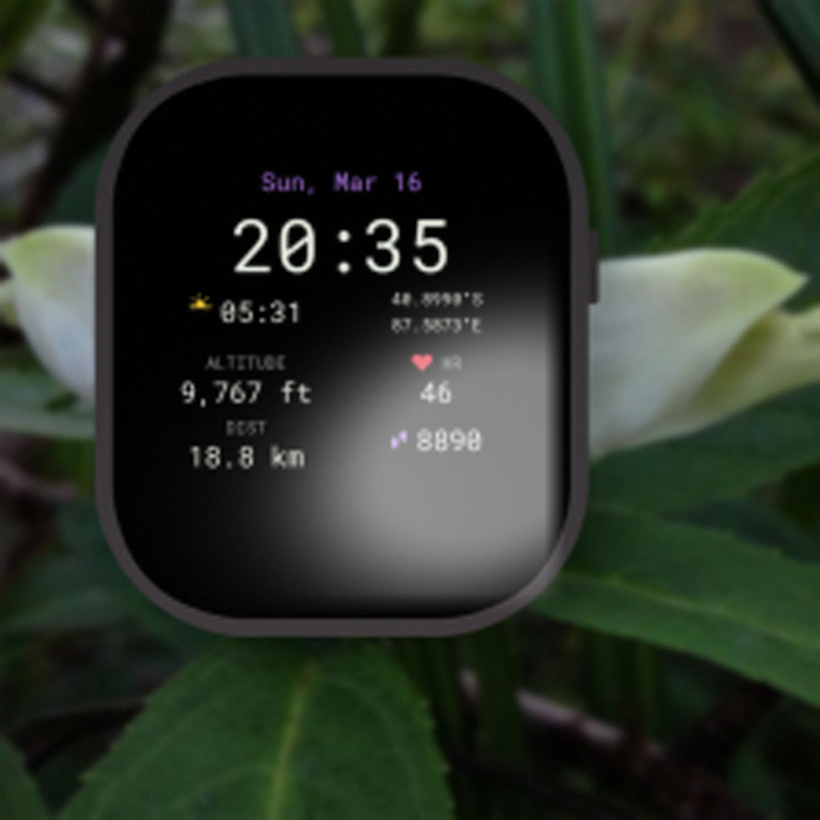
20:35
